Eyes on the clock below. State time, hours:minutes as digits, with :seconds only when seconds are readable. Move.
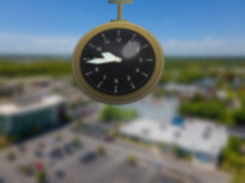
9:44
